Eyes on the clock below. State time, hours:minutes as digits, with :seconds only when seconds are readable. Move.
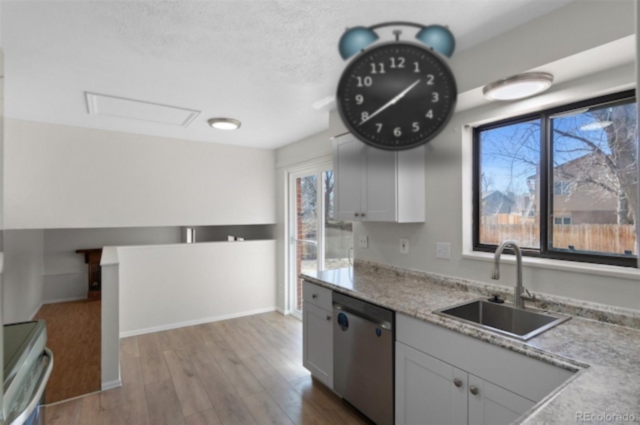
1:39
